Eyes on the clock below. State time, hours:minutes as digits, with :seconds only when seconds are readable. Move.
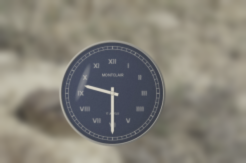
9:30
